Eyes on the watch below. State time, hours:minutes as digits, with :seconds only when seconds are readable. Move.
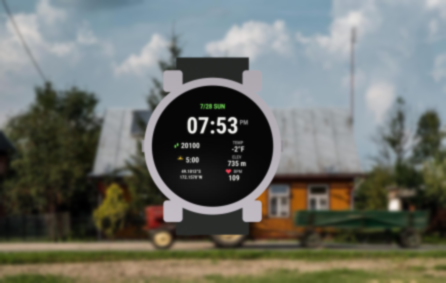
7:53
